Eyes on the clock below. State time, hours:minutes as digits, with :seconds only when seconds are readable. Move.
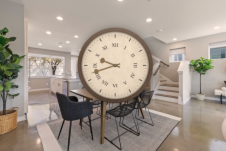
9:42
